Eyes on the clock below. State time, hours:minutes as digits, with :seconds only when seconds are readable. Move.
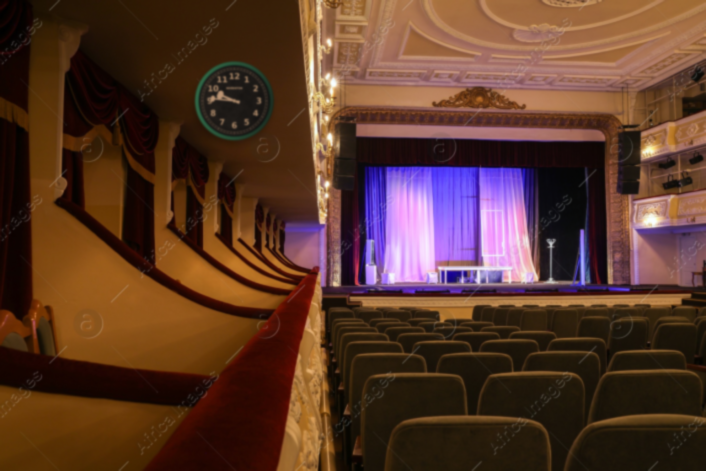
9:46
